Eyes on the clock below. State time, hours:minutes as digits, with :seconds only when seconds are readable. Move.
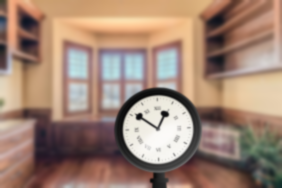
12:51
